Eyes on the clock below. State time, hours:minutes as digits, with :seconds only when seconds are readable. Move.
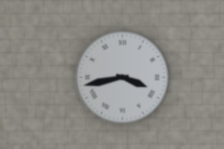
3:43
